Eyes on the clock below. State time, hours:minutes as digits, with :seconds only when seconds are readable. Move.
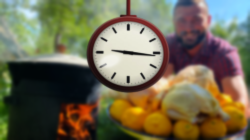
9:16
